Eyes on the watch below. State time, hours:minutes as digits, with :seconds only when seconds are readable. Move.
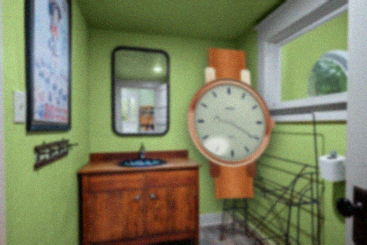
9:20
